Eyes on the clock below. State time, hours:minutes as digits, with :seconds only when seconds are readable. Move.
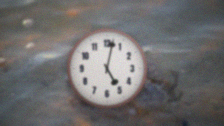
5:02
